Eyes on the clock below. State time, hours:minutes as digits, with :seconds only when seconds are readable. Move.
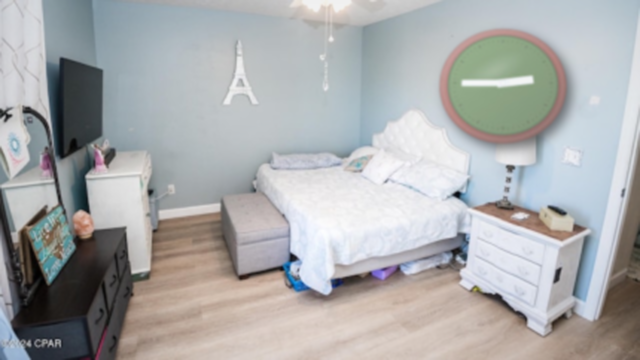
2:45
